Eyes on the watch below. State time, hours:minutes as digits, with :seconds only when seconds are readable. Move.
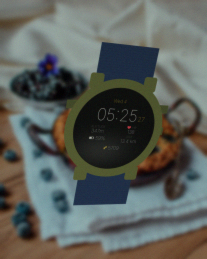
5:25
